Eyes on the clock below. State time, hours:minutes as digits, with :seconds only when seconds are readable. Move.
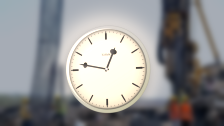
12:47
